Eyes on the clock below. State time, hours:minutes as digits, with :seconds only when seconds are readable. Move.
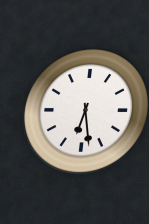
6:28
